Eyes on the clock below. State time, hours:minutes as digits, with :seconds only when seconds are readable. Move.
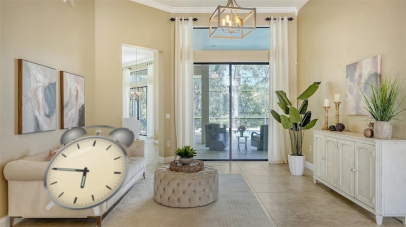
5:45
